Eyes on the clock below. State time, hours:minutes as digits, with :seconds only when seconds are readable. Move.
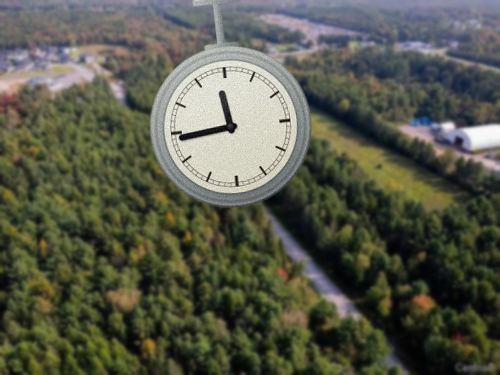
11:44
